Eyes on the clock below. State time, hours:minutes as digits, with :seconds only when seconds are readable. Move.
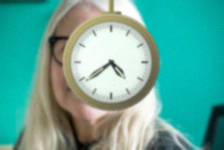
4:39
